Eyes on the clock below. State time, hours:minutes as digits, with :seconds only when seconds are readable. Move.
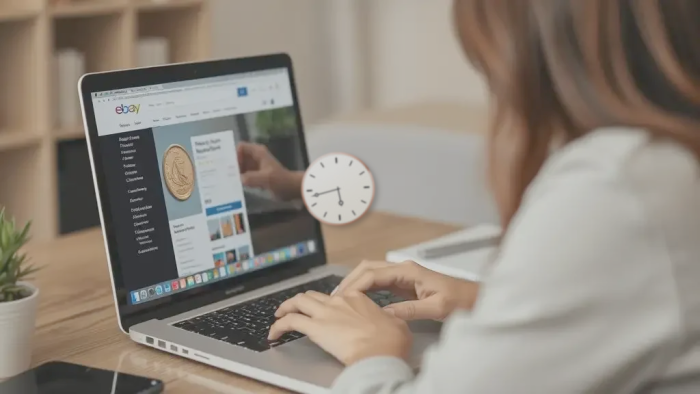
5:43
